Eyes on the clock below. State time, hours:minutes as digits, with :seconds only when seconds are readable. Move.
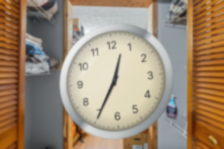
12:35
